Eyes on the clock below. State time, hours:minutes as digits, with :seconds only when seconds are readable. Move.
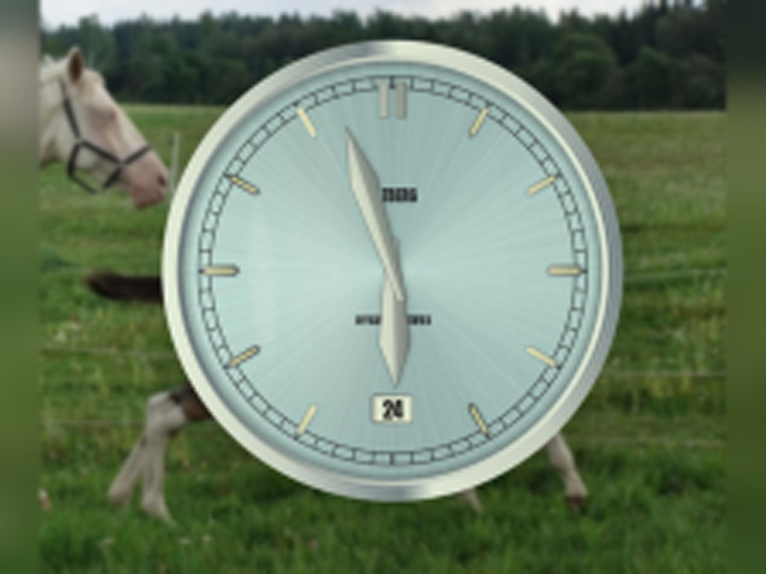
5:57
